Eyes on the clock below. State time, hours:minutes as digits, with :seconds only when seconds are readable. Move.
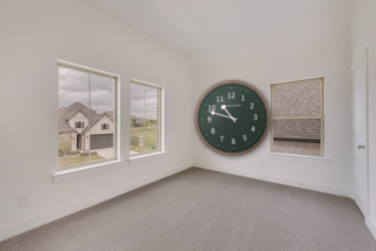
10:48
